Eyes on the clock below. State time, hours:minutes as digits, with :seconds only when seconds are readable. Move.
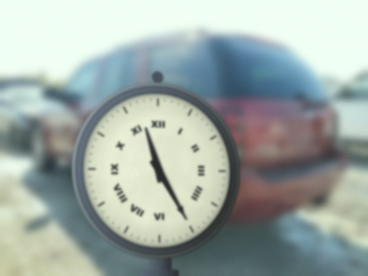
11:25
